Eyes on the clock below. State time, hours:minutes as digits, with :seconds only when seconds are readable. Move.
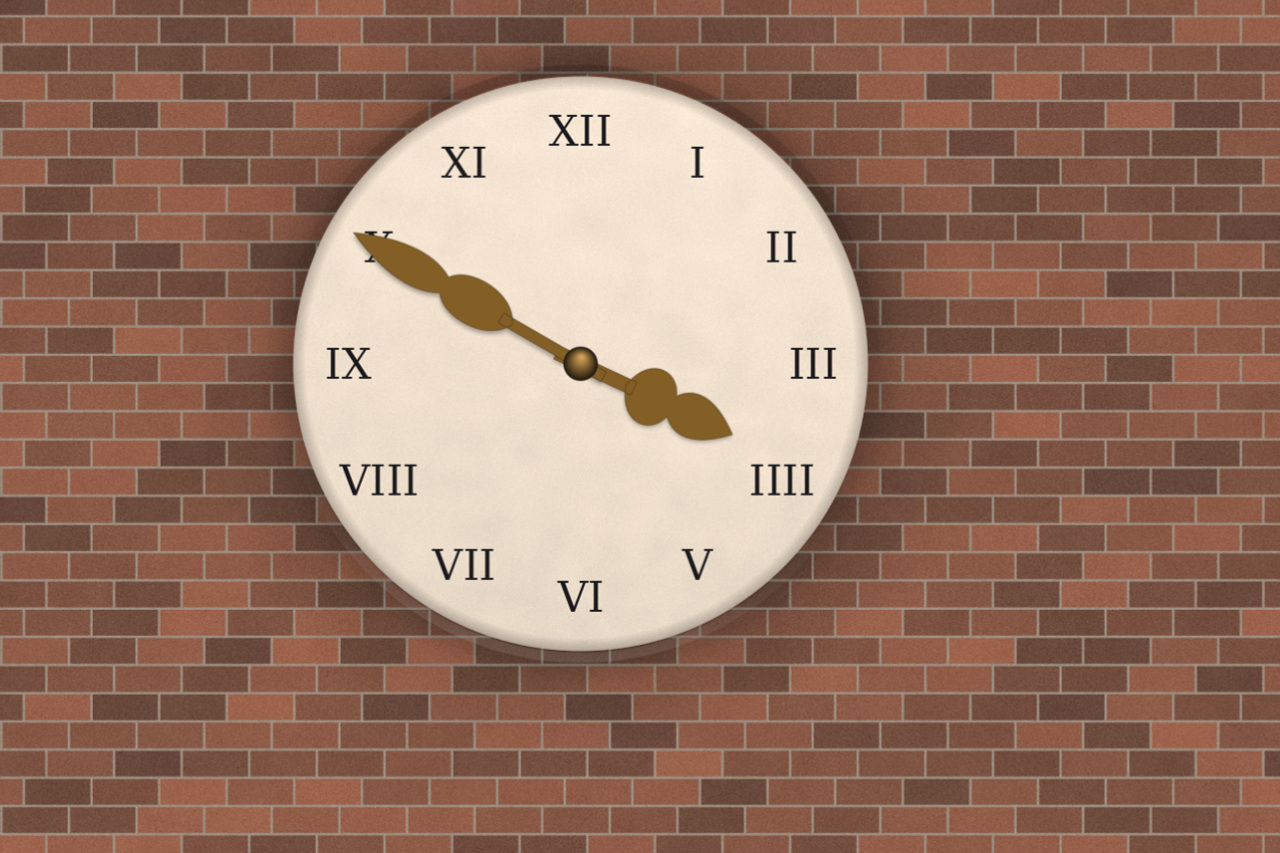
3:50
